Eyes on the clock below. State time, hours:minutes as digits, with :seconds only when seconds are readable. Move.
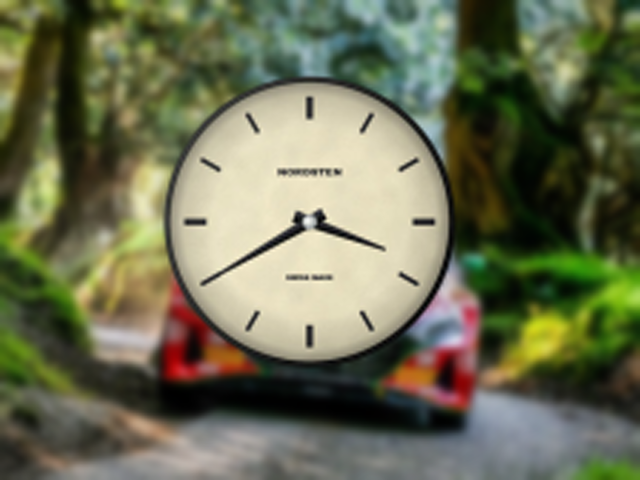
3:40
